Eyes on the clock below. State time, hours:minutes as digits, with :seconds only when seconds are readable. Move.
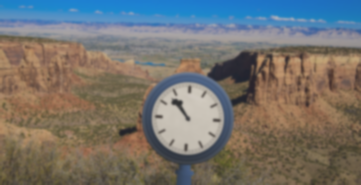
10:53
